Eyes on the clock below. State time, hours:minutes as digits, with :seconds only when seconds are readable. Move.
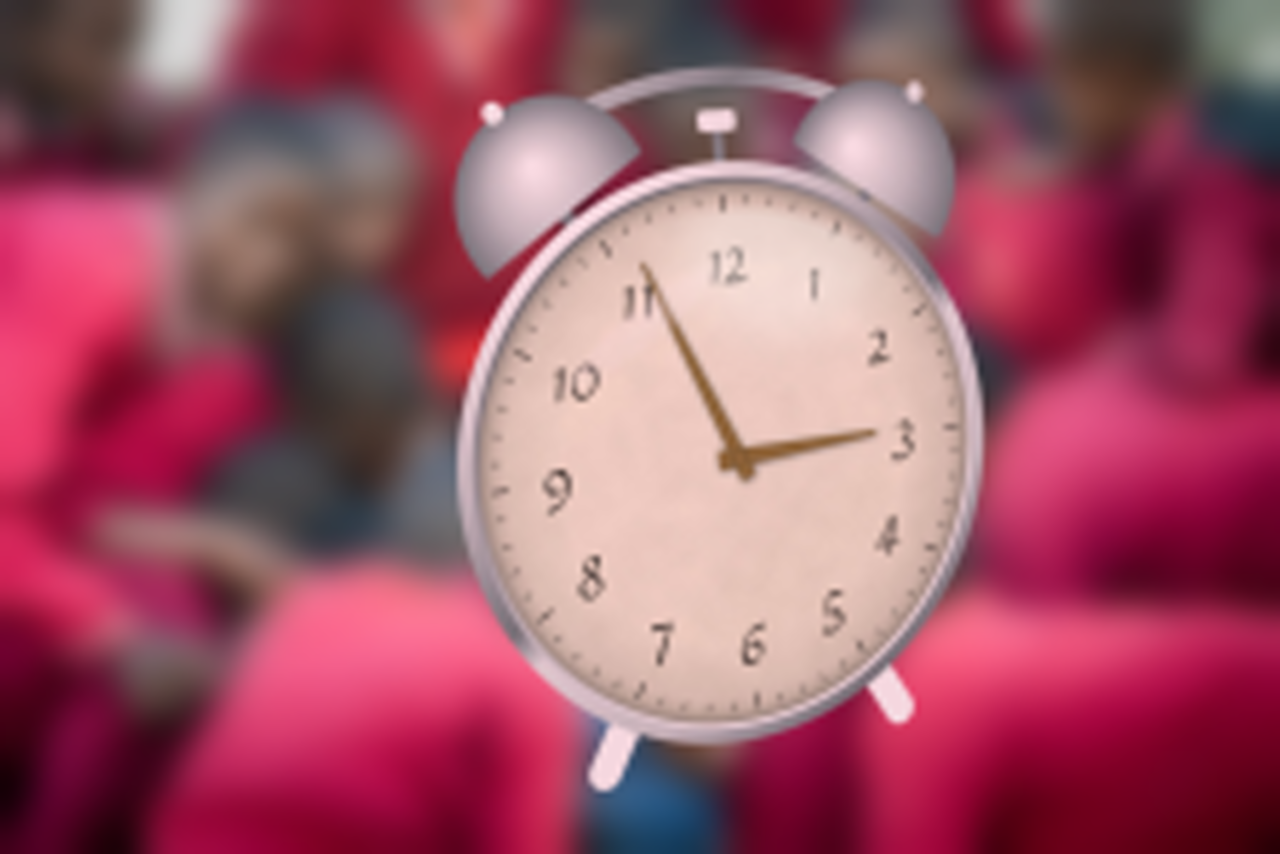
2:56
